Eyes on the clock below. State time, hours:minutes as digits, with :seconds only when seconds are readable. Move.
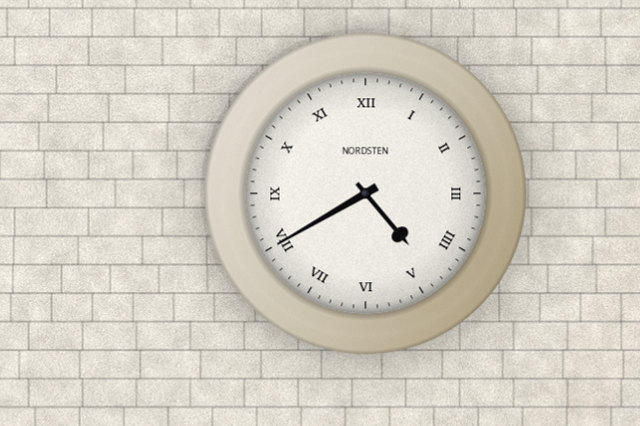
4:40
